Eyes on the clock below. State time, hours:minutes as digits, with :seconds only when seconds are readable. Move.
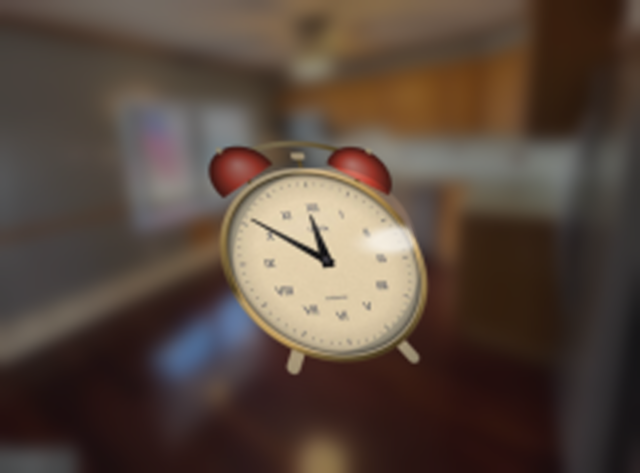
11:51
